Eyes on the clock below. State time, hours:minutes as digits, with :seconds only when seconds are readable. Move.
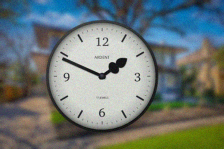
1:49
